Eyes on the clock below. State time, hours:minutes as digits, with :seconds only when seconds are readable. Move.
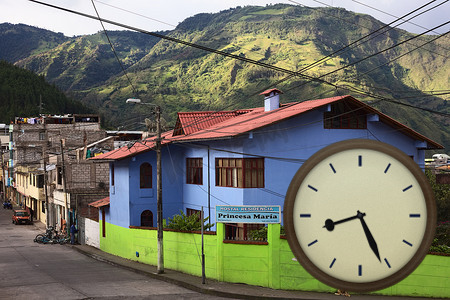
8:26
